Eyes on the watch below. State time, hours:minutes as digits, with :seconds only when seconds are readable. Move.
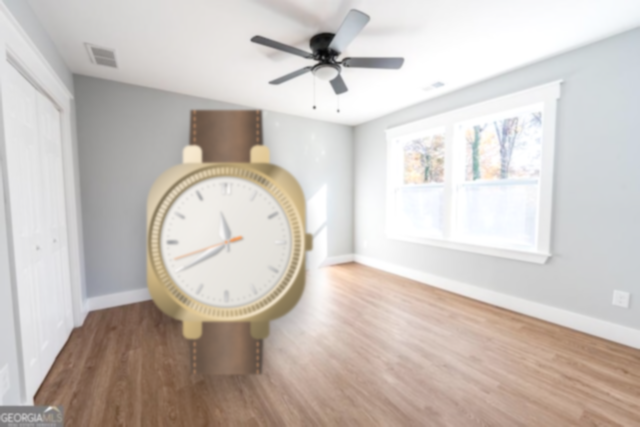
11:39:42
